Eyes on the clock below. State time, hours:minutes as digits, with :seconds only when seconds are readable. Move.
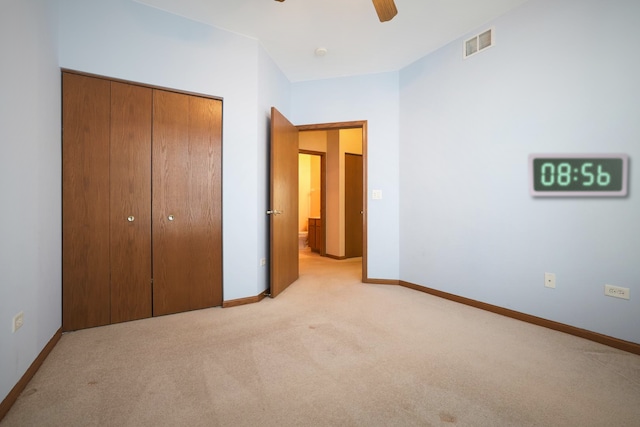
8:56
